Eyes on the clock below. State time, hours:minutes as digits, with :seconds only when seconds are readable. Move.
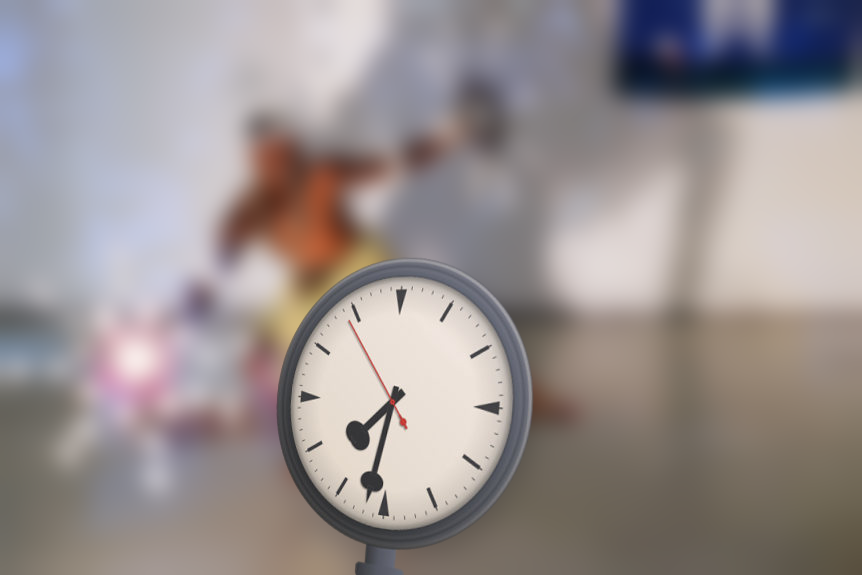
7:31:54
